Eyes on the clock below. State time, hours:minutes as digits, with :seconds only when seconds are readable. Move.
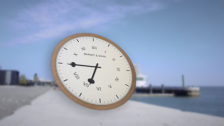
6:45
